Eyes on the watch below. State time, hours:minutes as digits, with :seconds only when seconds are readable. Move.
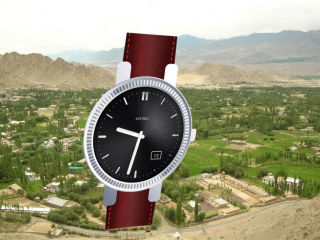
9:32
